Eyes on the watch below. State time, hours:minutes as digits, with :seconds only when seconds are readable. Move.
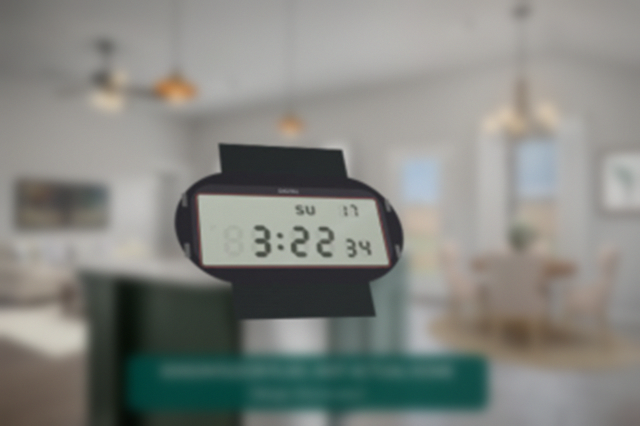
3:22:34
